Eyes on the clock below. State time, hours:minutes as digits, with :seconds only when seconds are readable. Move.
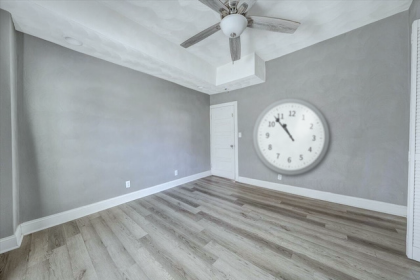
10:53
